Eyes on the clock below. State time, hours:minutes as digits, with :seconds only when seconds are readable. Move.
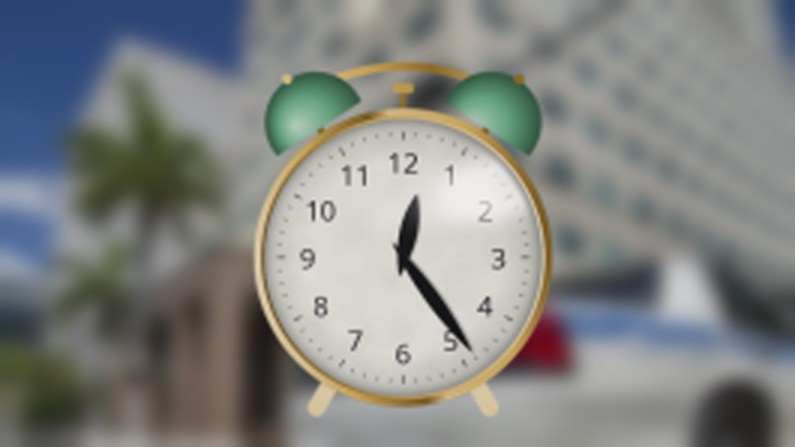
12:24
